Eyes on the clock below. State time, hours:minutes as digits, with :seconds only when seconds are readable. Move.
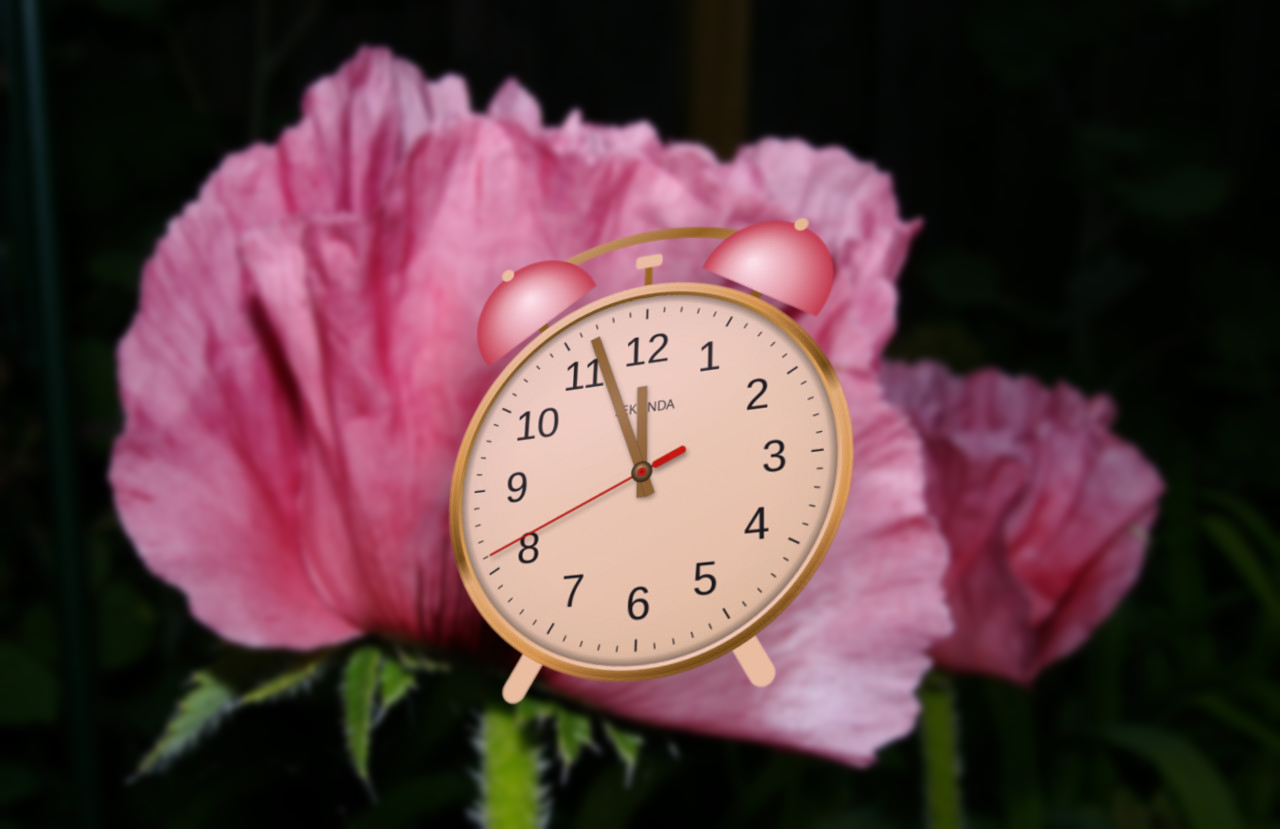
11:56:41
